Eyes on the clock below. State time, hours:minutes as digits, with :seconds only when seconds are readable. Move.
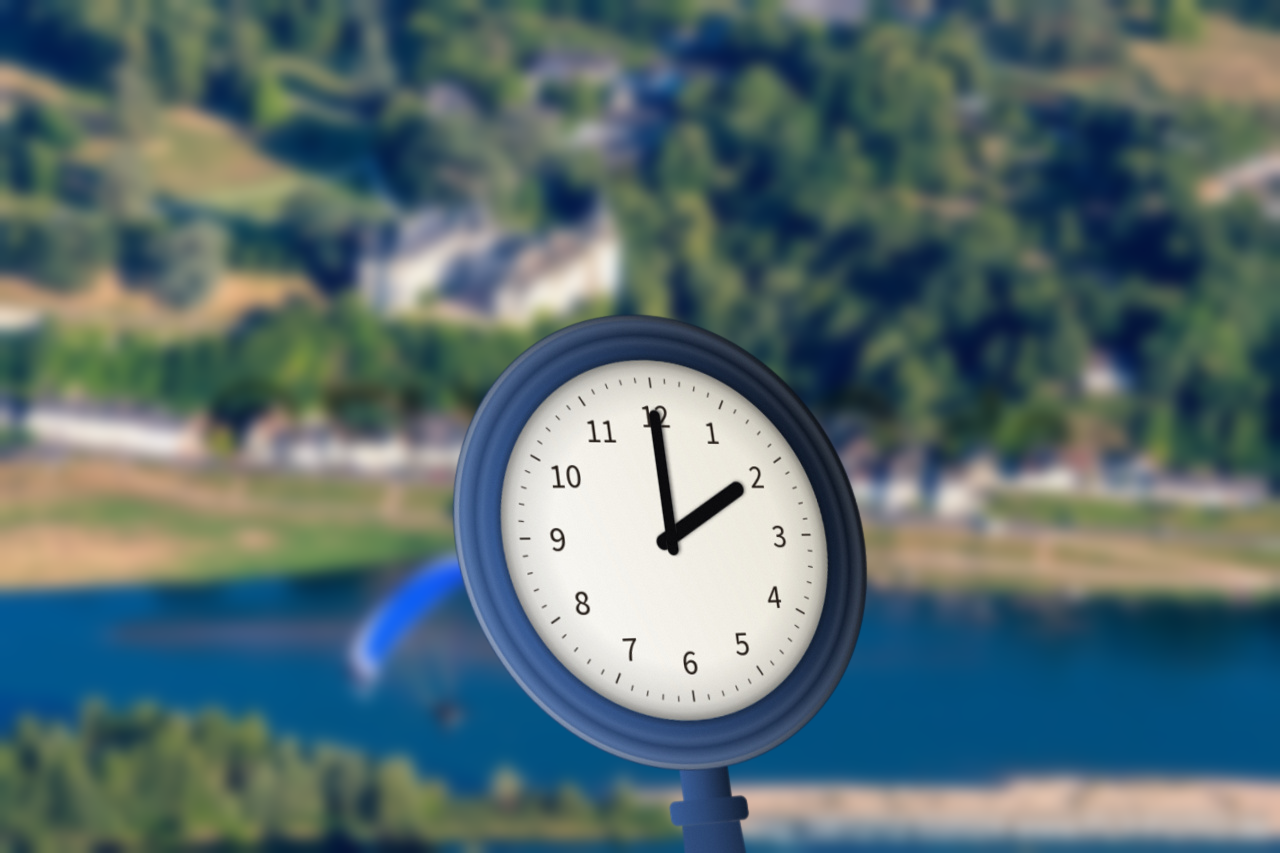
2:00
